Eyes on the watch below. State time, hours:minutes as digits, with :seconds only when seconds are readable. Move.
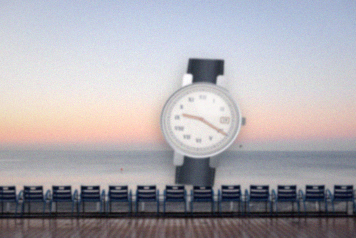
9:20
